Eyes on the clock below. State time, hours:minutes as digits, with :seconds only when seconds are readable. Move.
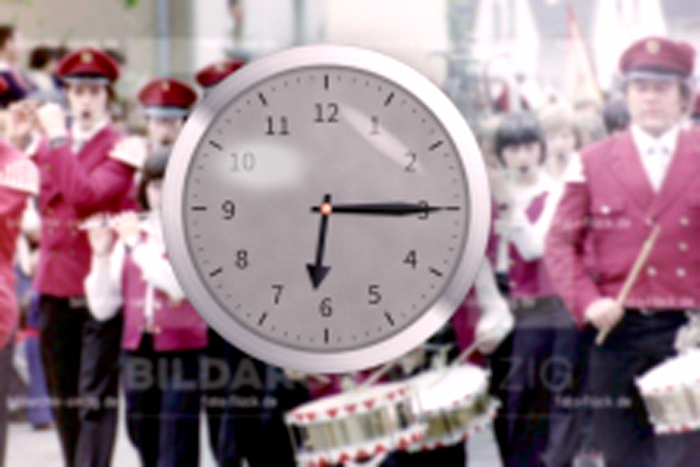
6:15
